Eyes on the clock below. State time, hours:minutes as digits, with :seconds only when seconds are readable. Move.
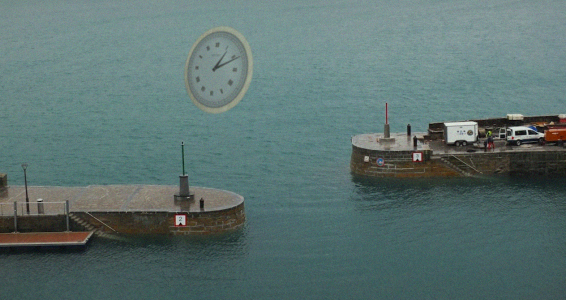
1:11
